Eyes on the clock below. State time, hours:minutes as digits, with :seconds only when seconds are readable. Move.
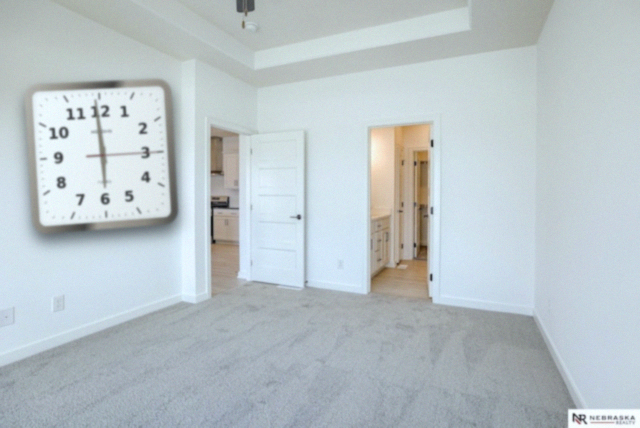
5:59:15
